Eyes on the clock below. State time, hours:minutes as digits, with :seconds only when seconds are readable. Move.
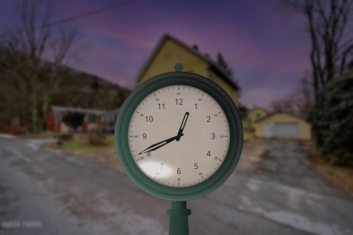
12:41
